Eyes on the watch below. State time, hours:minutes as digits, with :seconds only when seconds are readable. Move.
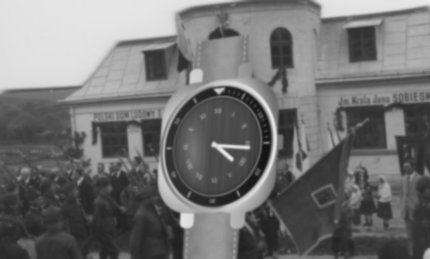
4:16
